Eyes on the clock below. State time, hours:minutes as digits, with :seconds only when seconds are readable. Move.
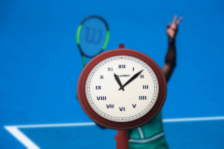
11:08
